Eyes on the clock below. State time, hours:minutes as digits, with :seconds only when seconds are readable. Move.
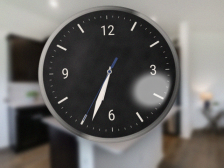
6:33:35
